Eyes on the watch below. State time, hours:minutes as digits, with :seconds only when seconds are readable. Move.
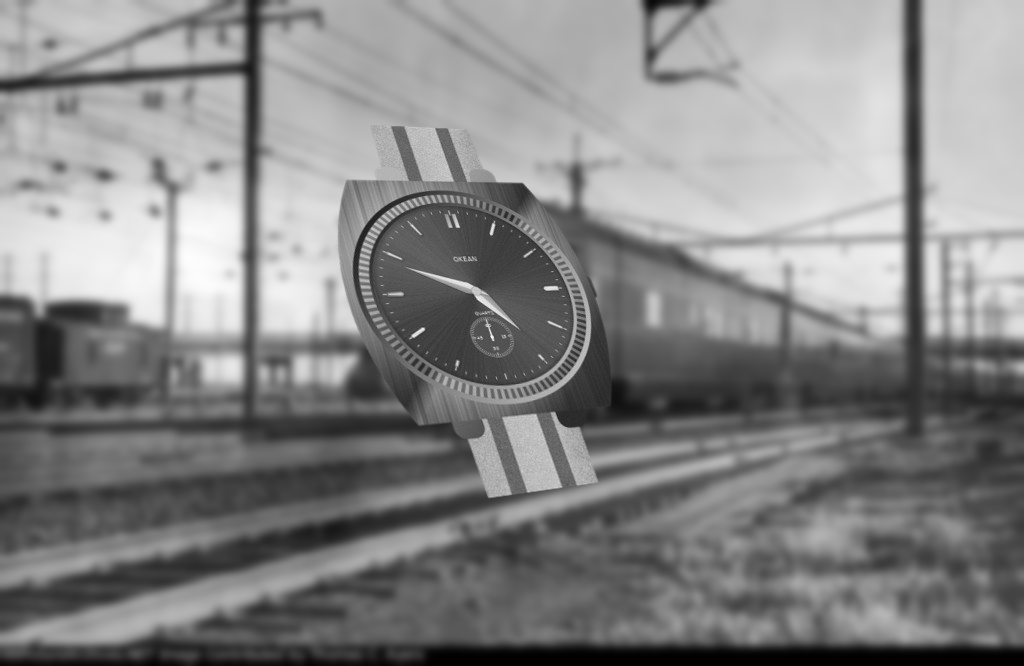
4:49
